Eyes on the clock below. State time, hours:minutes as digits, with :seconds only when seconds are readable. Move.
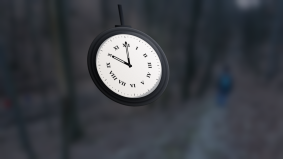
10:00
